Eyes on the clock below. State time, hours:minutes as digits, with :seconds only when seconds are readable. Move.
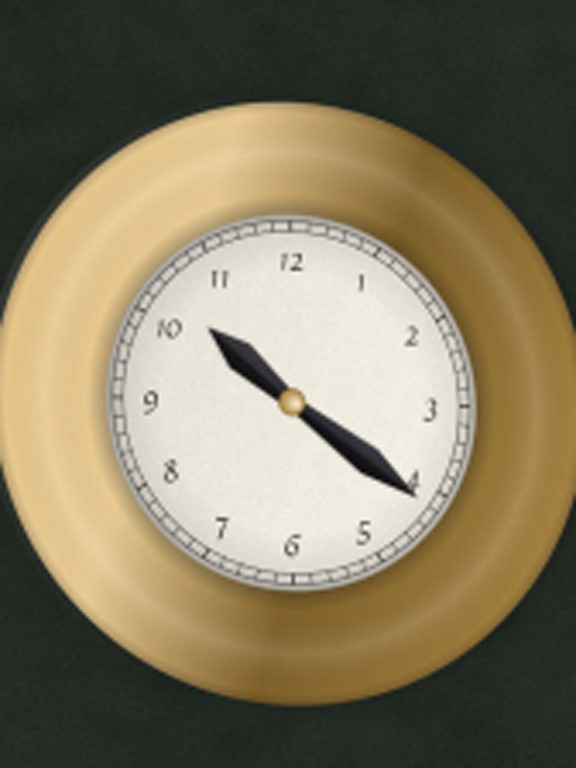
10:21
